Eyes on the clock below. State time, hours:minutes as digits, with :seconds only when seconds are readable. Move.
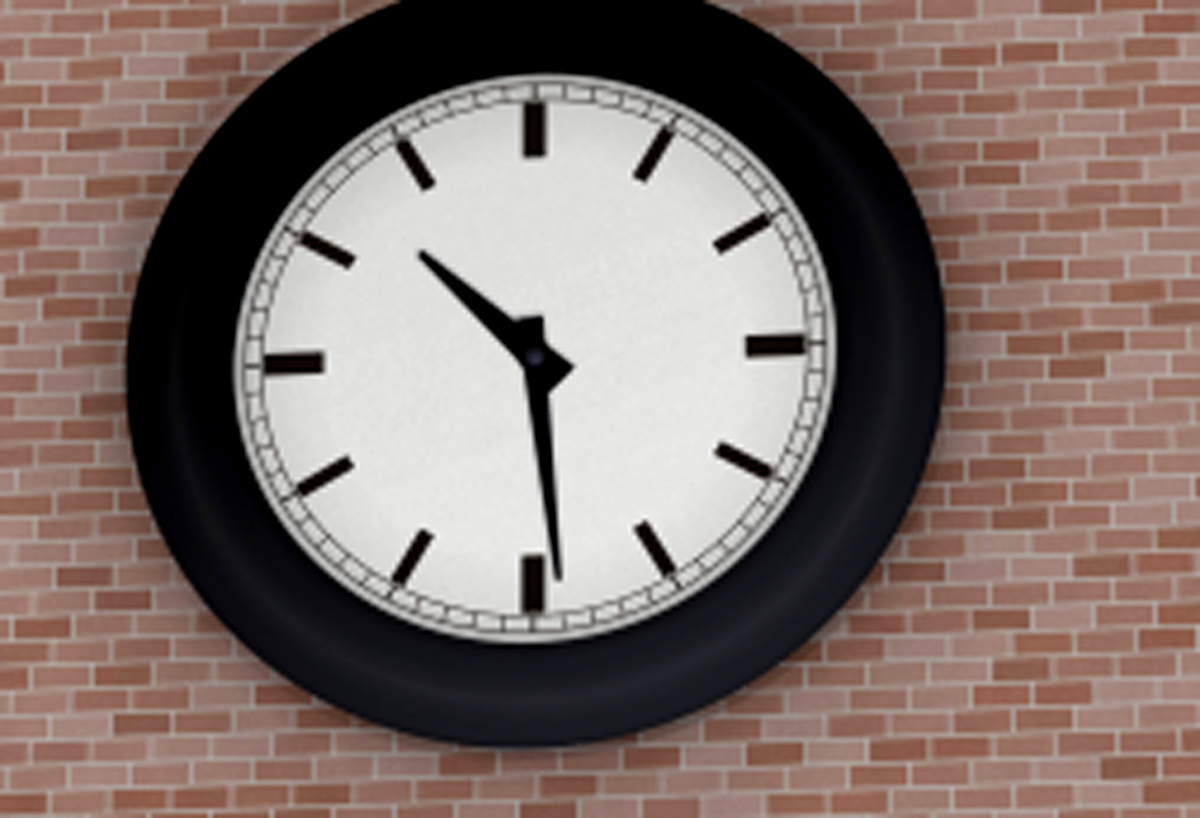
10:29
